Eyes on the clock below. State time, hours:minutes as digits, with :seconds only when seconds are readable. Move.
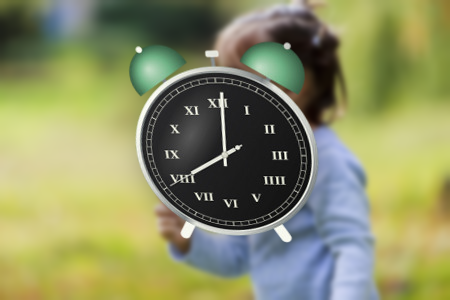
8:00:40
